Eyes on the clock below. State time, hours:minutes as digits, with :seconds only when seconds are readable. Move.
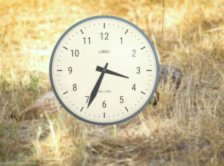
3:34
